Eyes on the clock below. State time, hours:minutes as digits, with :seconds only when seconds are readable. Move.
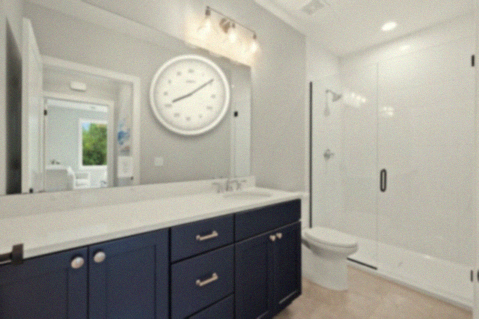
8:09
